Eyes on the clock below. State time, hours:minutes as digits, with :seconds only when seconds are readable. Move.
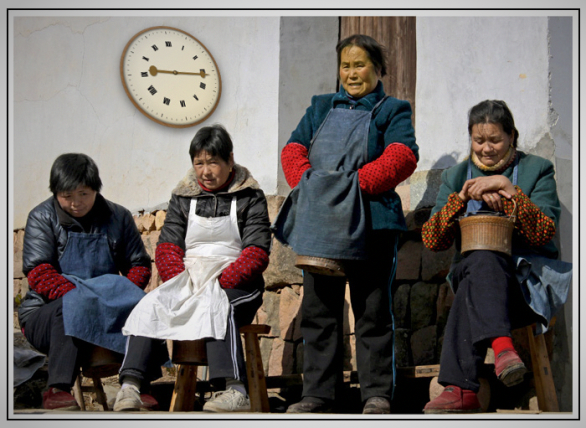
9:16
